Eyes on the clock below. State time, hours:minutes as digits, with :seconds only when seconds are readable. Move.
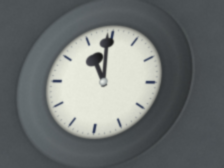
10:59
